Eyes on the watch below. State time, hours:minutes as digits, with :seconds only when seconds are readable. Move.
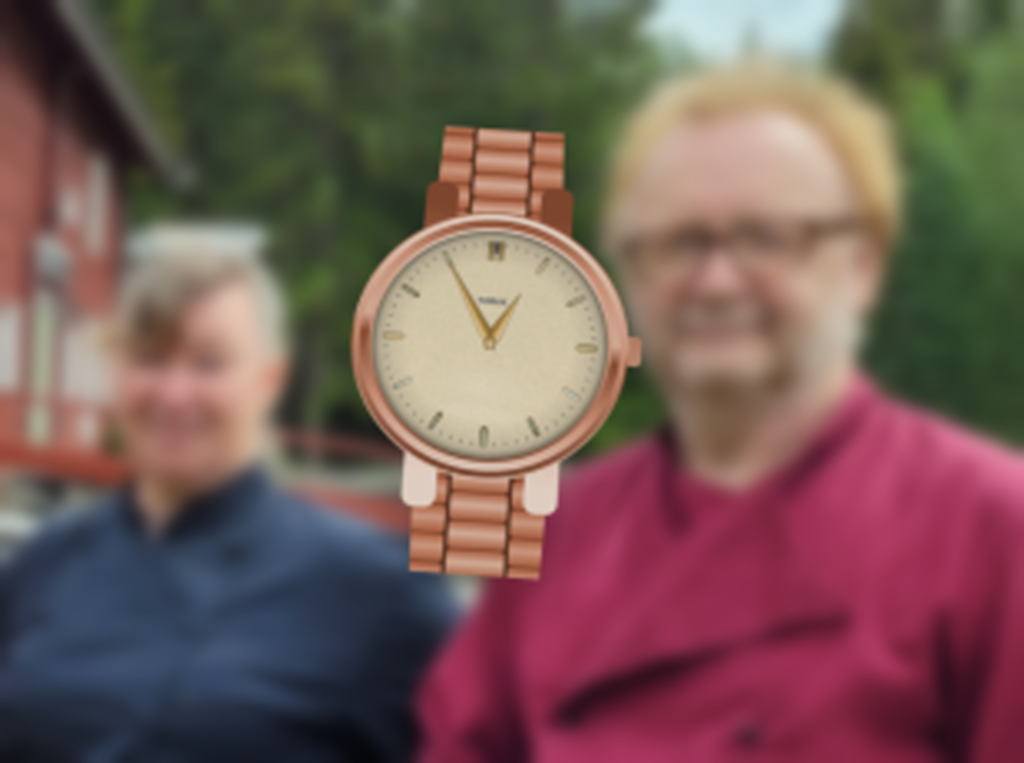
12:55
